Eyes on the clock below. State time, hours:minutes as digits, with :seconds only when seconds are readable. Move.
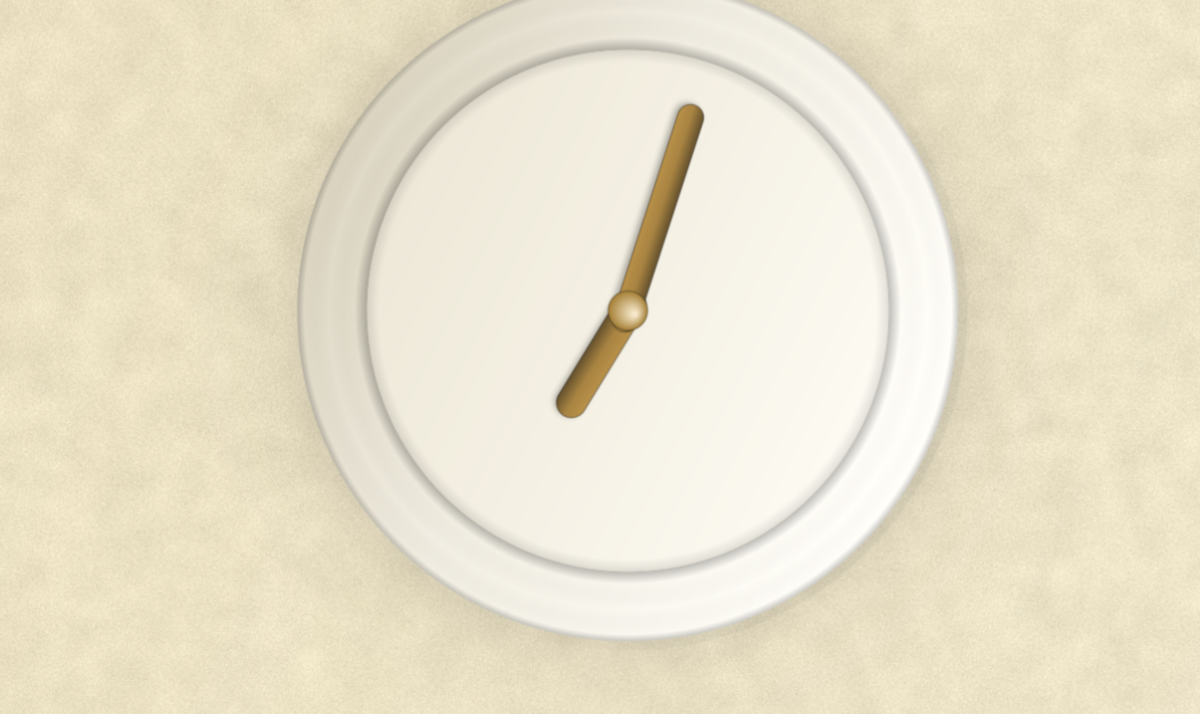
7:03
